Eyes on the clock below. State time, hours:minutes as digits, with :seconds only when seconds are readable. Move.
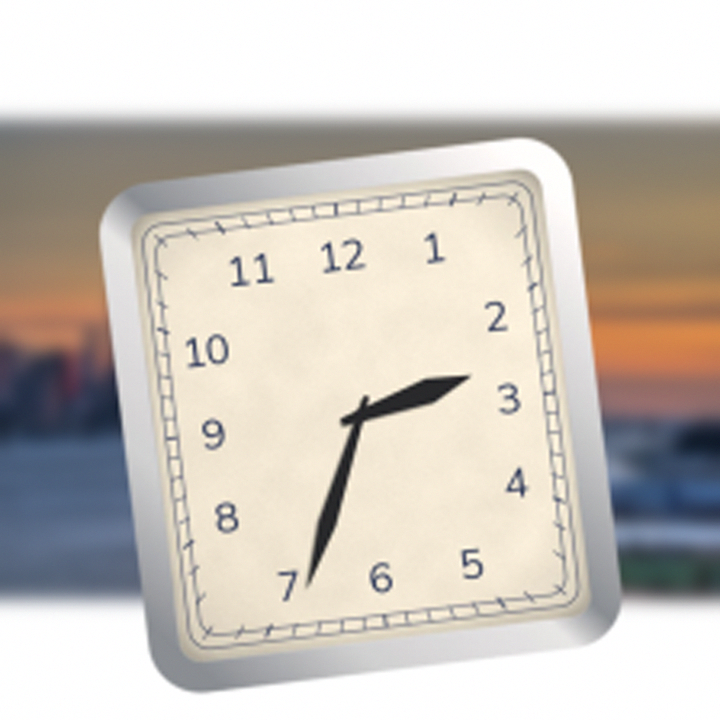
2:34
